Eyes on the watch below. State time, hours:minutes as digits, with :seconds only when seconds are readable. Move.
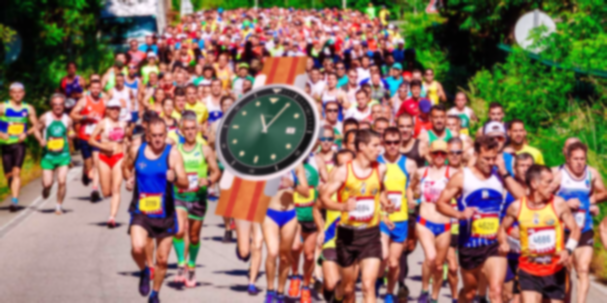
11:05
